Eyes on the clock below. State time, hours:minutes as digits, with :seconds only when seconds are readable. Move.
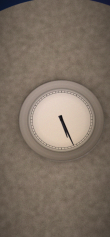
5:26
